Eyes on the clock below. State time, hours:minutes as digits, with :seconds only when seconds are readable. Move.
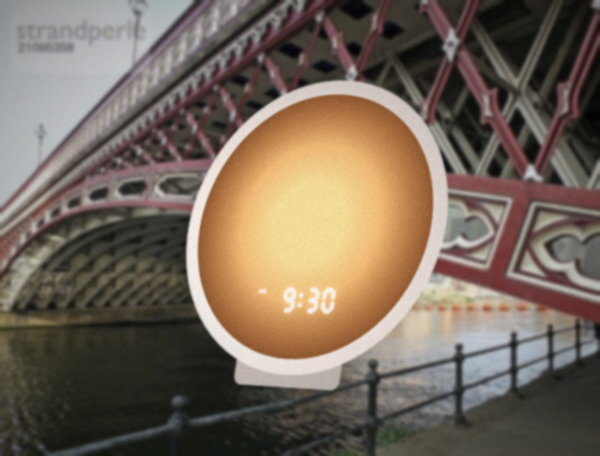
9:30
